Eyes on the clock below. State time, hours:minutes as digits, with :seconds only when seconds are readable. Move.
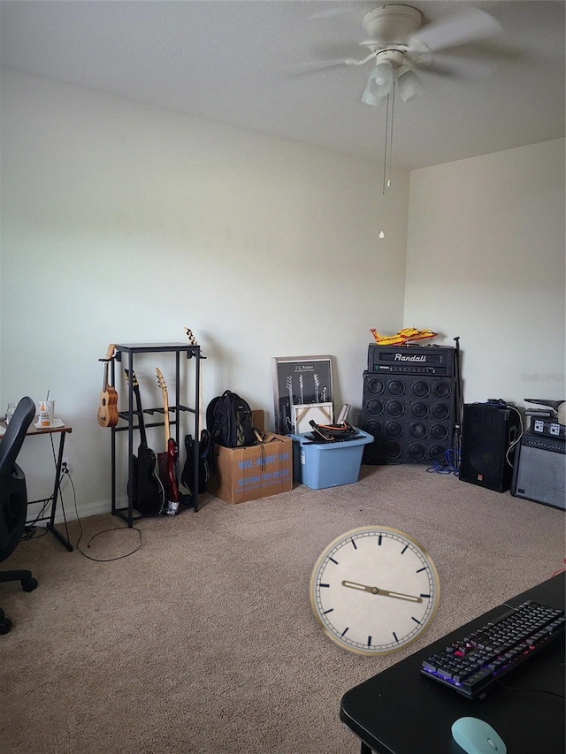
9:16
